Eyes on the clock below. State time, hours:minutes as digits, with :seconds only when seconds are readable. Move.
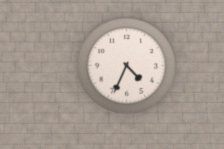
4:34
